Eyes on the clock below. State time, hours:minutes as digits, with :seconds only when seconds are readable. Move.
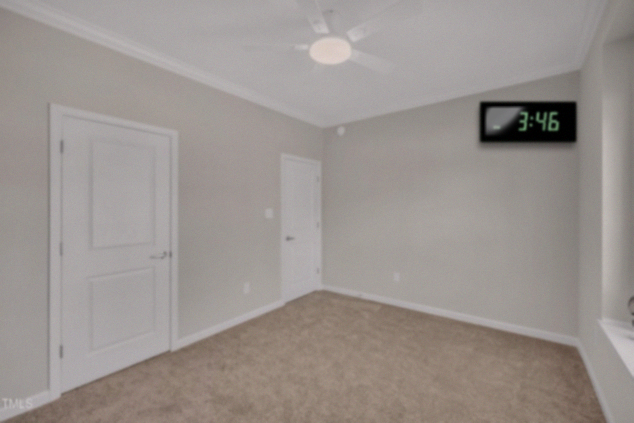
3:46
